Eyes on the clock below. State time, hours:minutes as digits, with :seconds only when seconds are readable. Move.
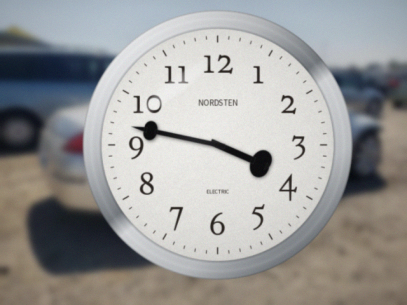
3:47
